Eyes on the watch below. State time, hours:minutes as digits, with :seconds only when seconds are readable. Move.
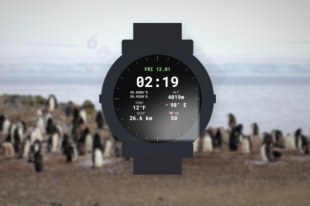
2:19
